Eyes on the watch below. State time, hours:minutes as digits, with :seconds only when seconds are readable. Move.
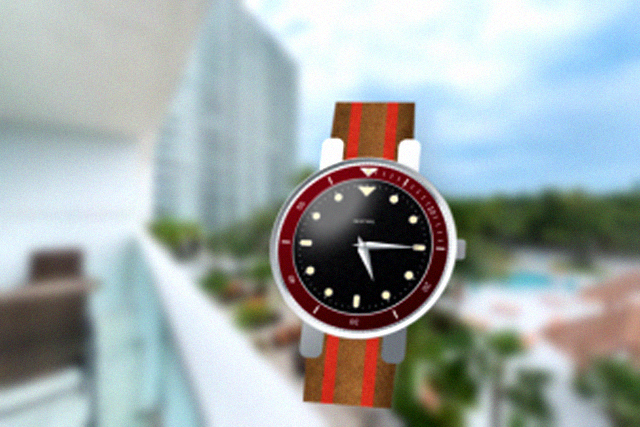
5:15
